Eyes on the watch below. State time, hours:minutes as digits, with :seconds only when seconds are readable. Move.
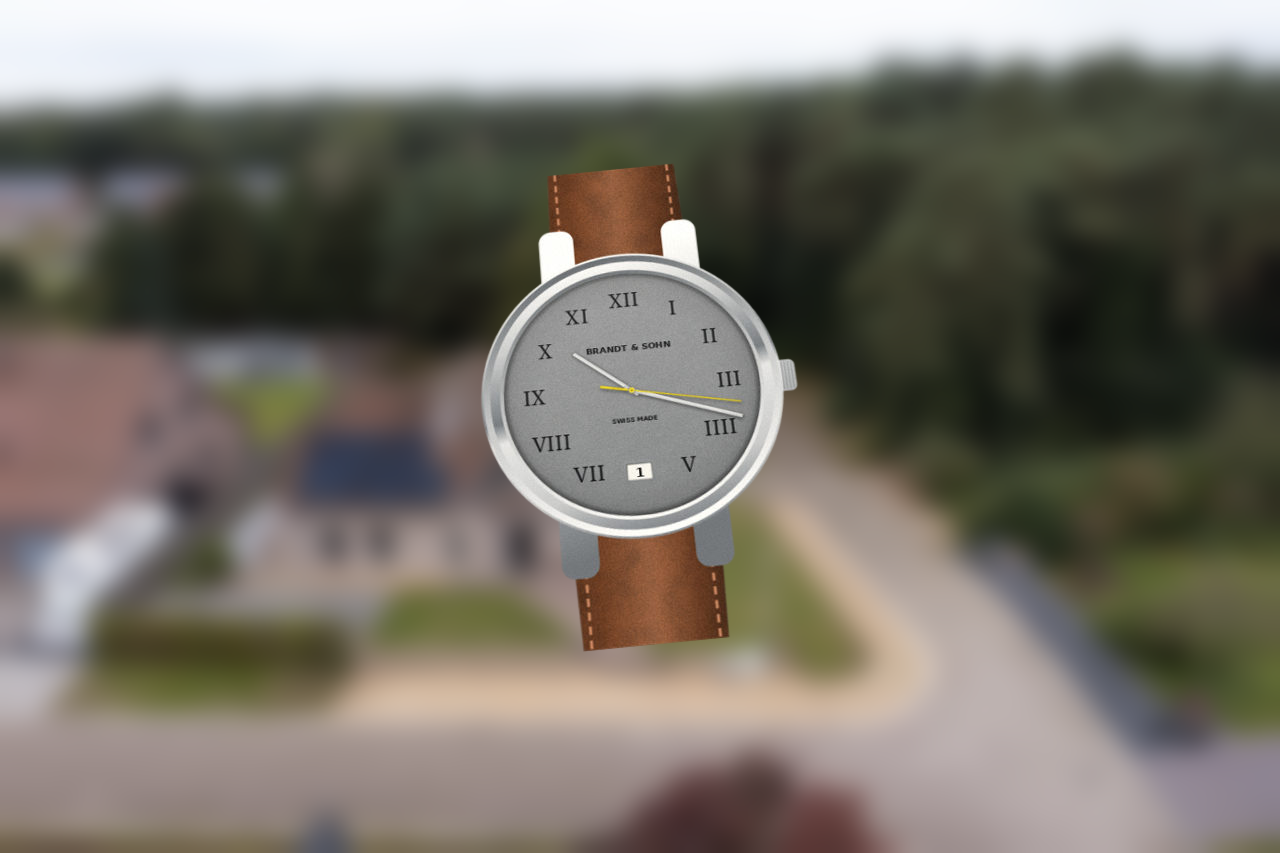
10:18:17
